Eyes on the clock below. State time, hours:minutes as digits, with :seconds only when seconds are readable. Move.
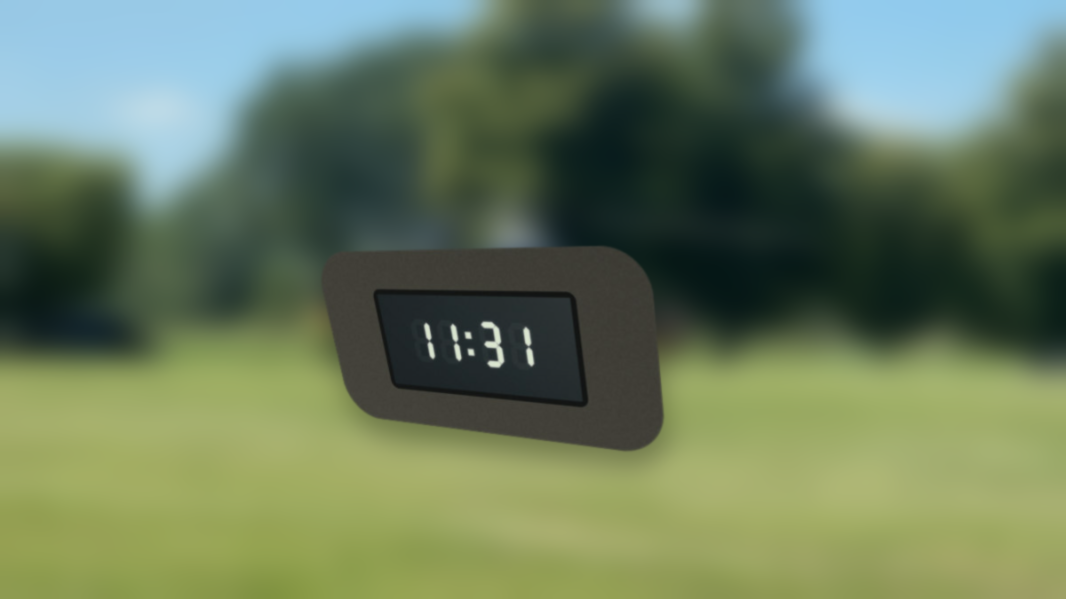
11:31
